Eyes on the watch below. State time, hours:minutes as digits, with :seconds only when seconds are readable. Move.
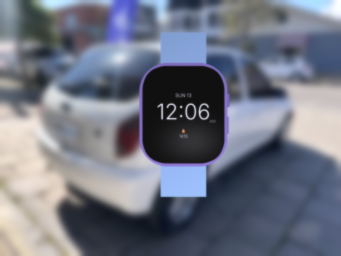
12:06
